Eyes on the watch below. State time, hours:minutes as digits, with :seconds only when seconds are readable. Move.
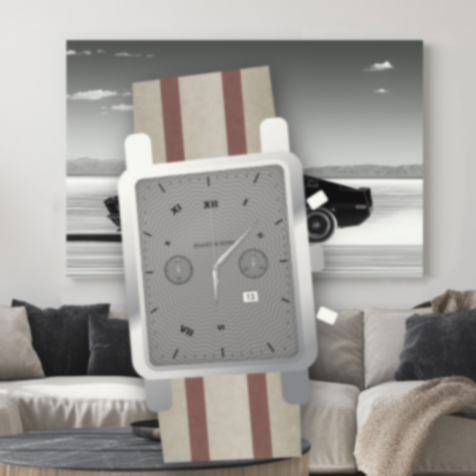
6:08
